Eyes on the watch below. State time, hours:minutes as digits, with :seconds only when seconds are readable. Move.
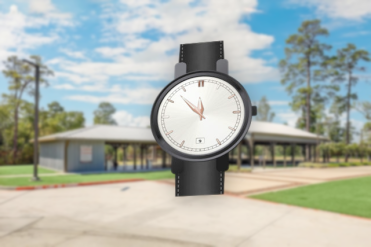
11:53
